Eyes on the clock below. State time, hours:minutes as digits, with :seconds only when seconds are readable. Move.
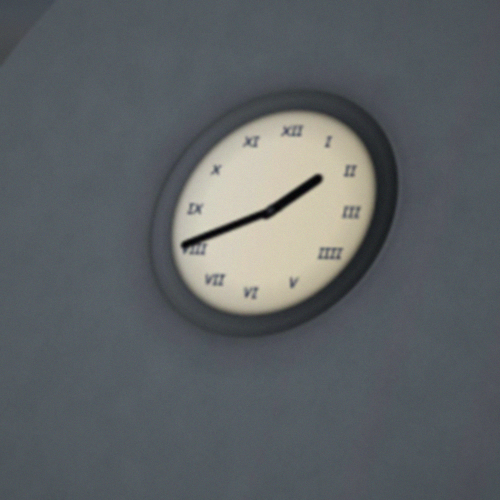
1:41
